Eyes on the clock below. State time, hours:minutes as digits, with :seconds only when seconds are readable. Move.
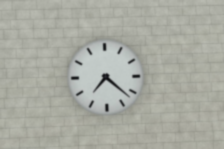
7:22
